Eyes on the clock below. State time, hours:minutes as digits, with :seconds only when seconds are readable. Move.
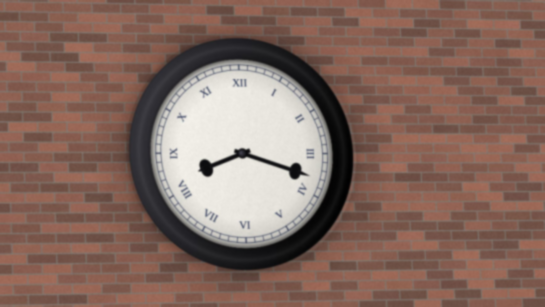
8:18
